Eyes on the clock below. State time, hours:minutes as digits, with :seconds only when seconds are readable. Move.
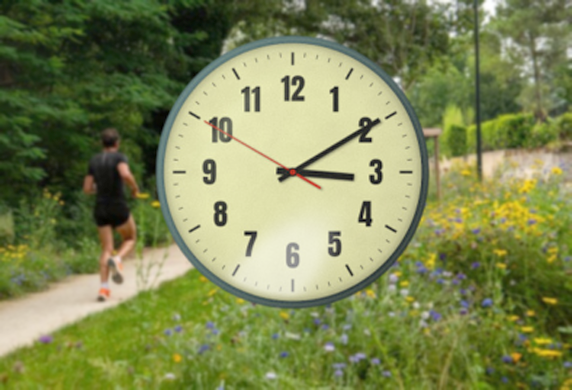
3:09:50
